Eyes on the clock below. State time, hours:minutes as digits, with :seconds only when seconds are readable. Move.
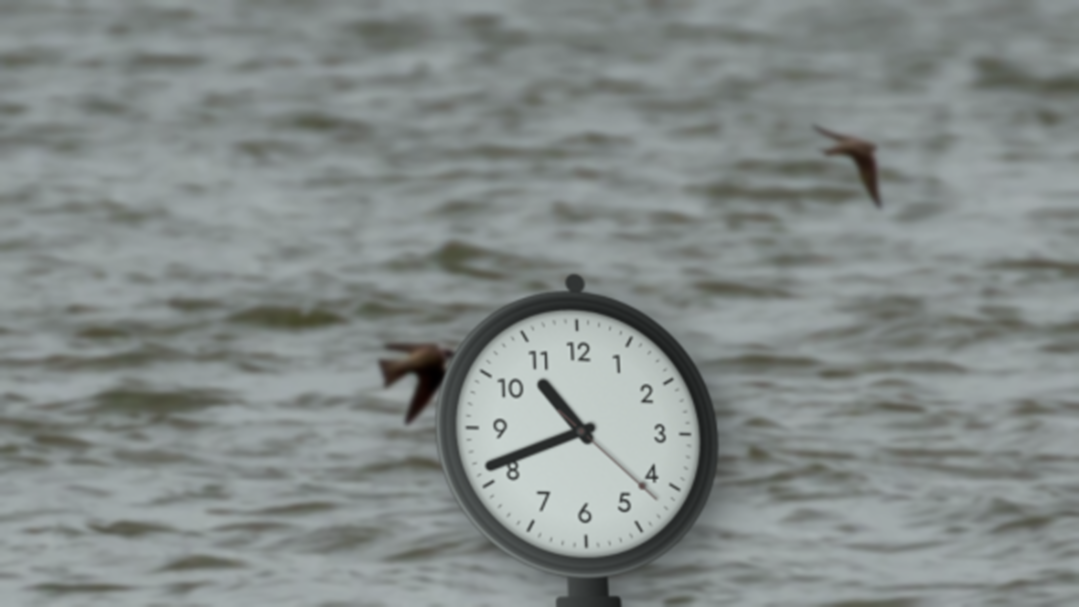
10:41:22
